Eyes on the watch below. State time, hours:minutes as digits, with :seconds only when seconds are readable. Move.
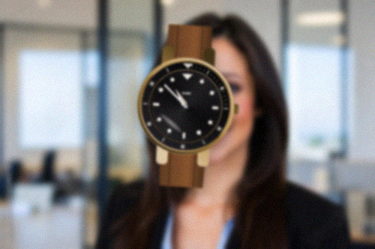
10:52
